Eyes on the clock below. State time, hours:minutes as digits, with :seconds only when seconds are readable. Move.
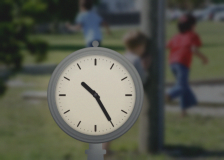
10:25
